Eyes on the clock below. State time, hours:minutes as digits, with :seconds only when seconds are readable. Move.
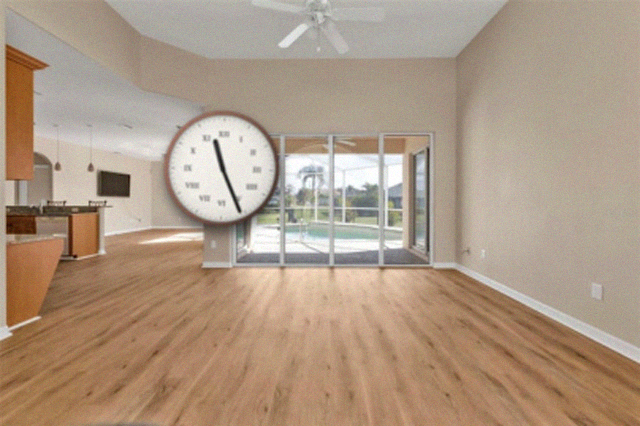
11:26
